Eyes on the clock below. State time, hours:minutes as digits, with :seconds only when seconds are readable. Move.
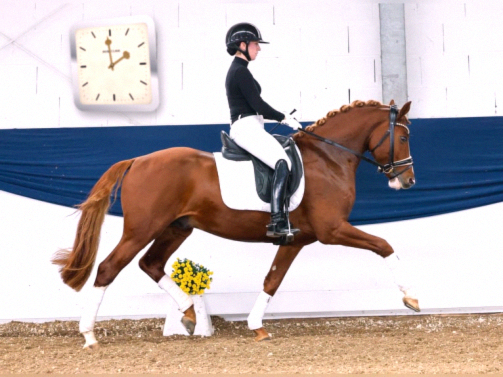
1:59
